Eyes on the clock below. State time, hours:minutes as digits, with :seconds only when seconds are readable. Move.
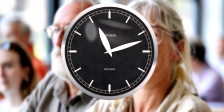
11:12
